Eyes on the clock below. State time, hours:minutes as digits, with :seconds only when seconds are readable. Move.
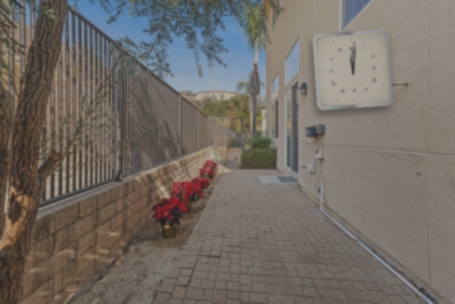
12:01
